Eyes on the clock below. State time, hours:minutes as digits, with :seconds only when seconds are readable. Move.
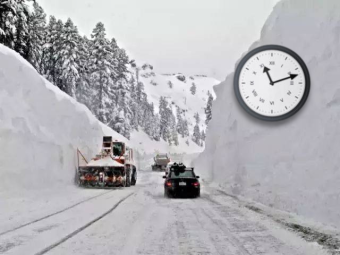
11:12
